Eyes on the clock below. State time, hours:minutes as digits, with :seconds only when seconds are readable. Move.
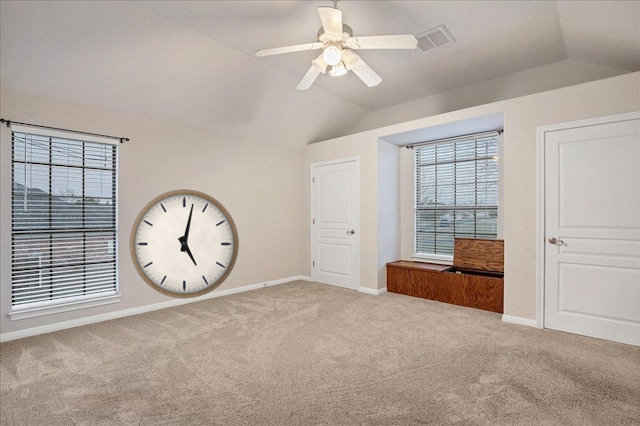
5:02
